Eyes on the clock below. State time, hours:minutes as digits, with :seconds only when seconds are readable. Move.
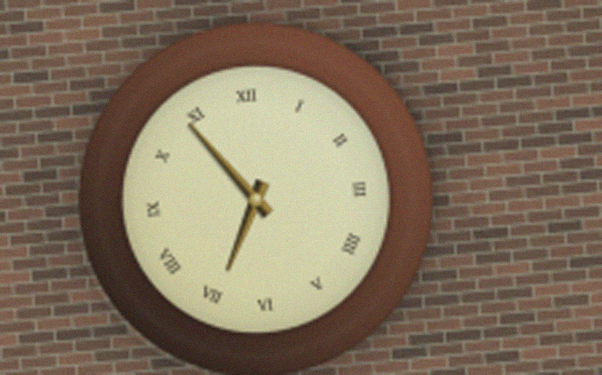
6:54
